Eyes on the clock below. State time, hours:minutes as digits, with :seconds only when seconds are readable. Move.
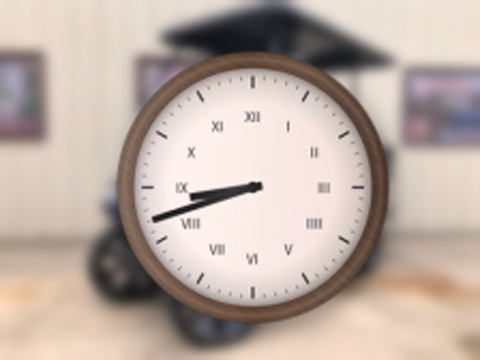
8:42
